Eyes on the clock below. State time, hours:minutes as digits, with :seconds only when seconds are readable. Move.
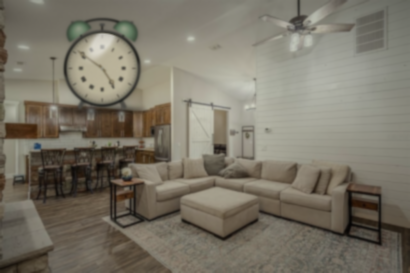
4:51
